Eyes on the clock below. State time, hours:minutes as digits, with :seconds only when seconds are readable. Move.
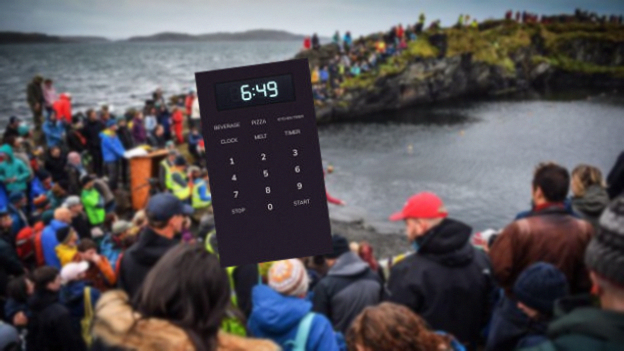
6:49
